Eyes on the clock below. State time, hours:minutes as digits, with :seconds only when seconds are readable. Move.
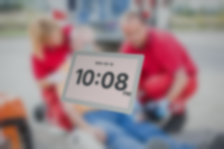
10:08
